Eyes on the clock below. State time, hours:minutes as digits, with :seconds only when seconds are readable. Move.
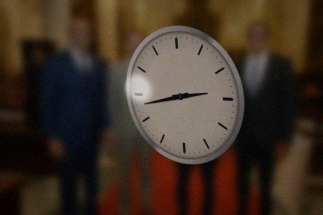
2:43
